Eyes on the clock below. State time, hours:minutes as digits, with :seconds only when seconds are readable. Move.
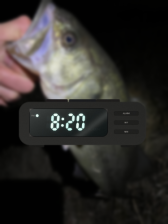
8:20
